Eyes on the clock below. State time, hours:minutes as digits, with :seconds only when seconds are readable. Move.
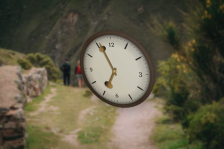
6:56
